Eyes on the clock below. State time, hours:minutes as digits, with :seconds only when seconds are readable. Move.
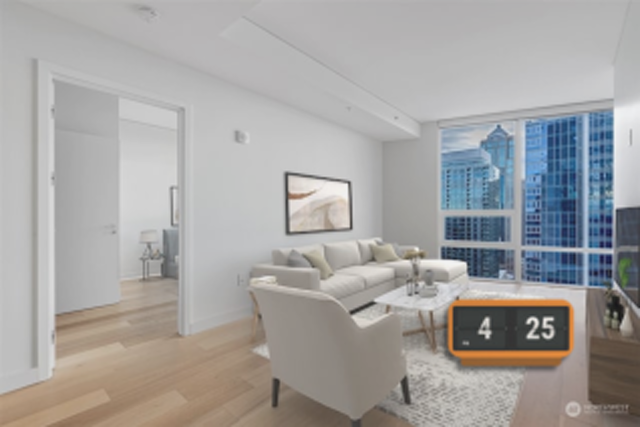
4:25
